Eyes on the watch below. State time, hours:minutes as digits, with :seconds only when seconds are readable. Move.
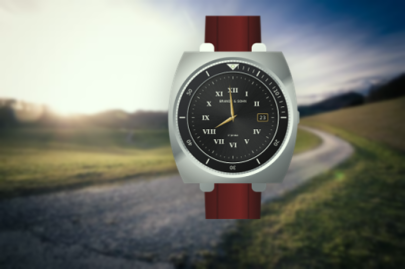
7:59
